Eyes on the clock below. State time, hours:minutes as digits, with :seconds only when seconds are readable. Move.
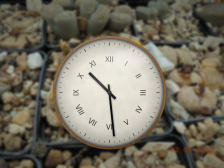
10:29
